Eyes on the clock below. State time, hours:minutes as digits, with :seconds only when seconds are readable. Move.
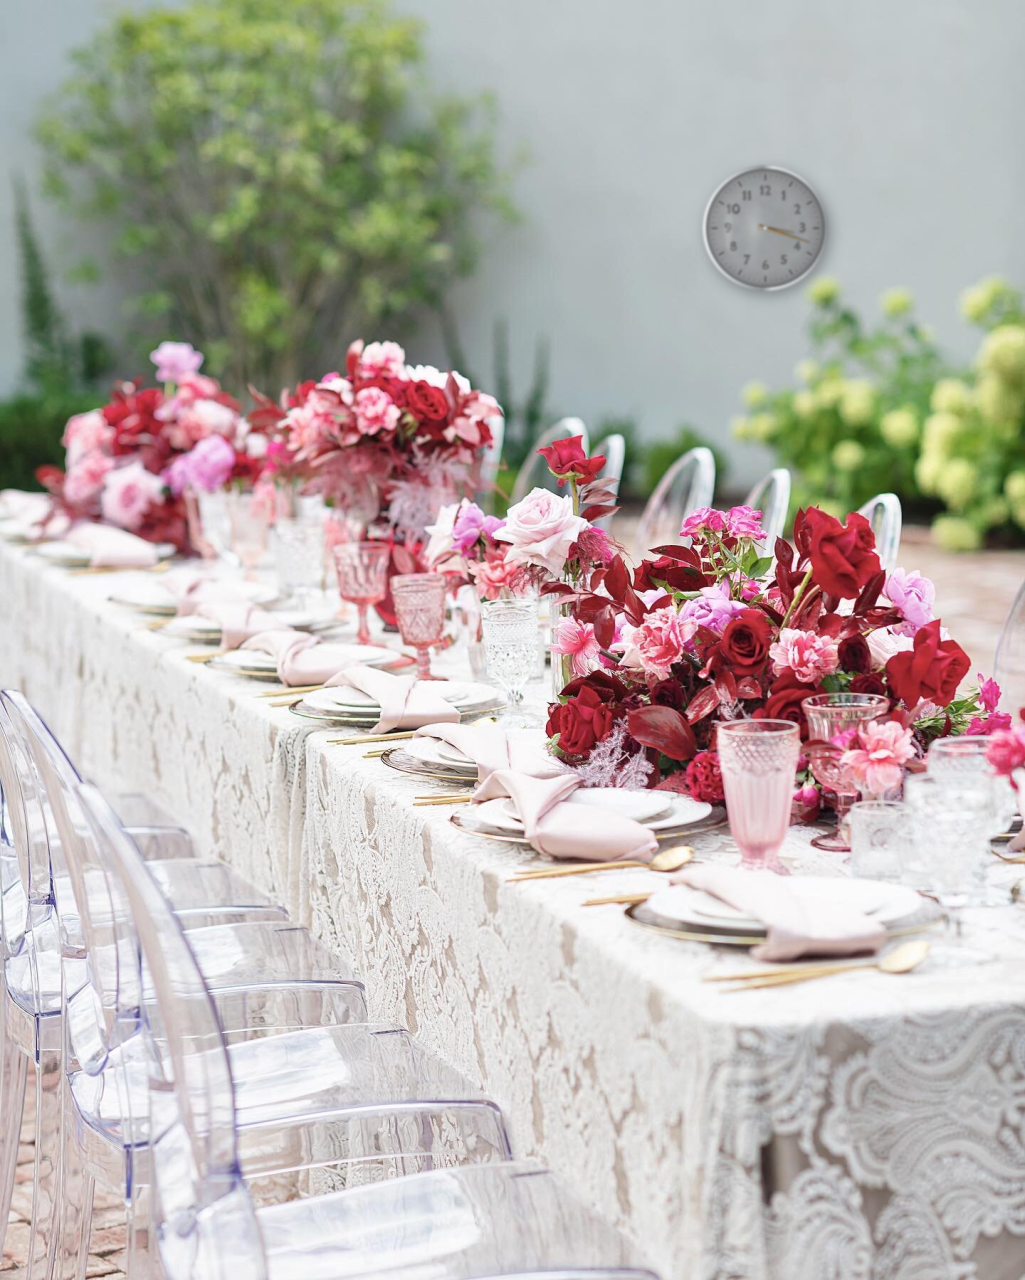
3:18
